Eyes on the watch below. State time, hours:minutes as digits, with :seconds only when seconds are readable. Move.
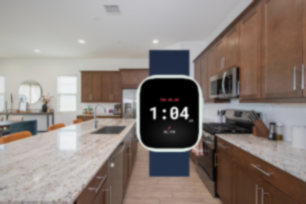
1:04
